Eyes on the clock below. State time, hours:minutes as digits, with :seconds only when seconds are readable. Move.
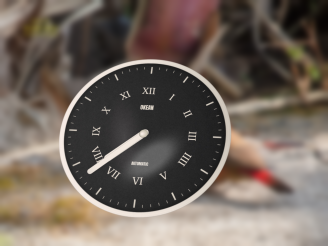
7:38
